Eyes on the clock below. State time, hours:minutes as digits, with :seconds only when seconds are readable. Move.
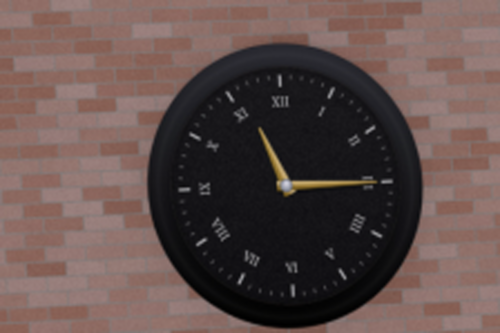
11:15
